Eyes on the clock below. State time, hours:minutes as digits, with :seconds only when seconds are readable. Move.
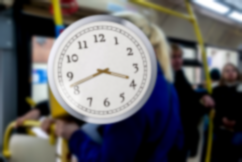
3:42
